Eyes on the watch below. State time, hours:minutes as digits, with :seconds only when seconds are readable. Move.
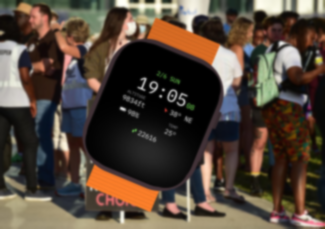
19:05
